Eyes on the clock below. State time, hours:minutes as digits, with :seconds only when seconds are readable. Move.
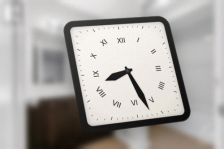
8:27
